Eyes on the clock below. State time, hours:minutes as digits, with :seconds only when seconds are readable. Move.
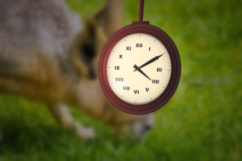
4:10
